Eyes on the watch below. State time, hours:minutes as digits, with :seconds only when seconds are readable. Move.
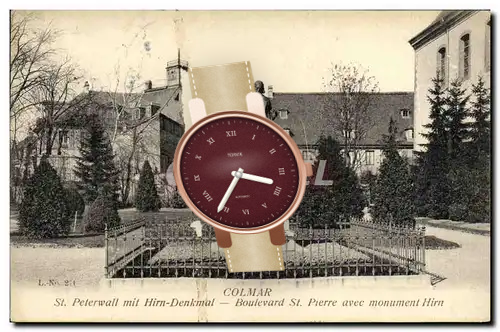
3:36
